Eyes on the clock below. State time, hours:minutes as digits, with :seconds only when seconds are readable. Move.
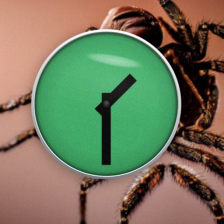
1:30
